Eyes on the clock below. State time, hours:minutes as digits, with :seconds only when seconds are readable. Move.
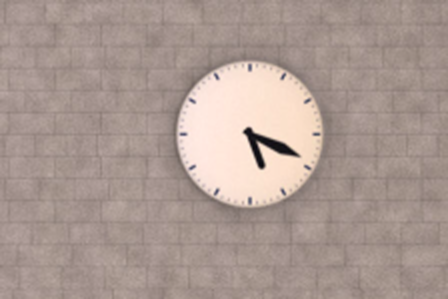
5:19
